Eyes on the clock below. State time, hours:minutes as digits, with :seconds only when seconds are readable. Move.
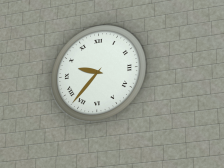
9:37
